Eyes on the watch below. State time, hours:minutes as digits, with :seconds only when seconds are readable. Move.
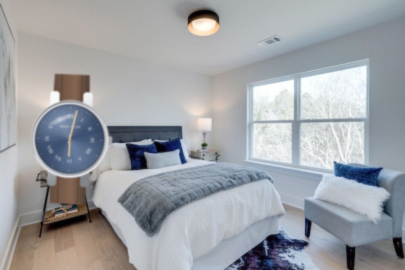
6:02
